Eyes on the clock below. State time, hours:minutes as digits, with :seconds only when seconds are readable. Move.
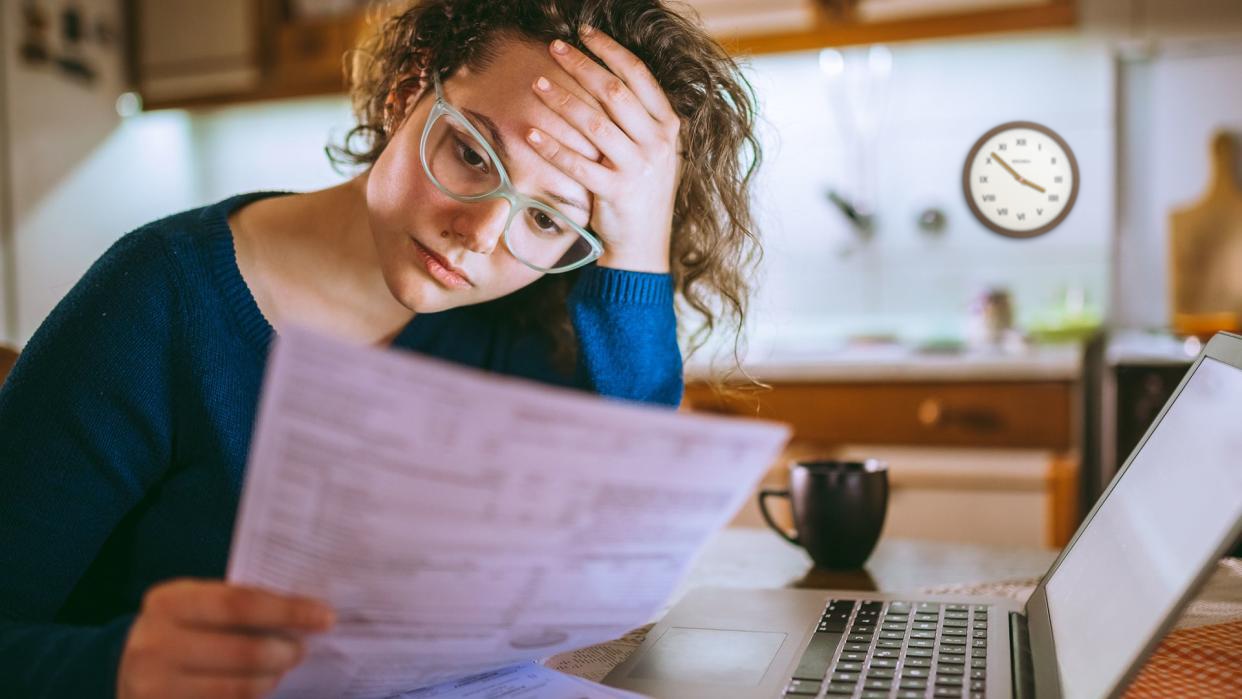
3:52
